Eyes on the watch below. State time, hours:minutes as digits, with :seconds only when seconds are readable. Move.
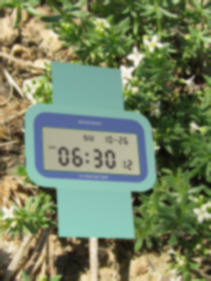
6:30
